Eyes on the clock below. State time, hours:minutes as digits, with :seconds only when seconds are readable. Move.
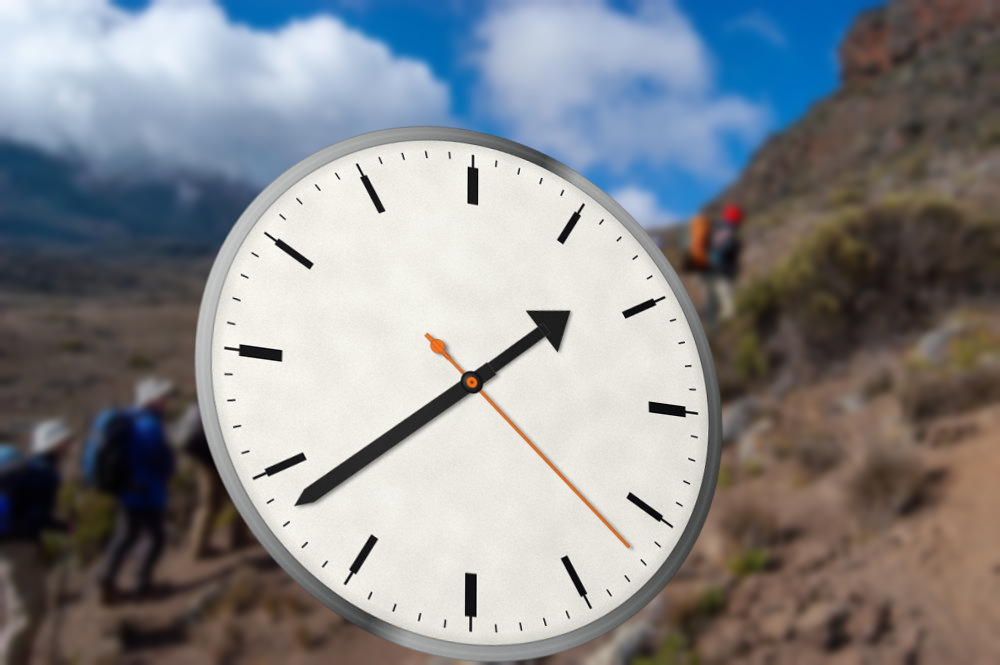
1:38:22
